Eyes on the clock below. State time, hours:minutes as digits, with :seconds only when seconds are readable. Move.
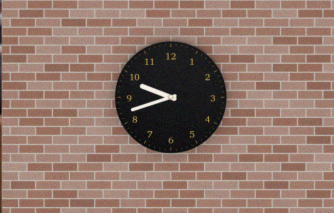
9:42
